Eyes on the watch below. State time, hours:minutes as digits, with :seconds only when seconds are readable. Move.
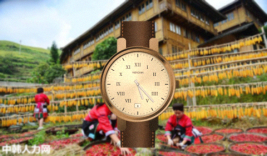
5:23
